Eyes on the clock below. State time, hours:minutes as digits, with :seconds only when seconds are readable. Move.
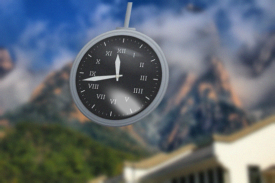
11:43
